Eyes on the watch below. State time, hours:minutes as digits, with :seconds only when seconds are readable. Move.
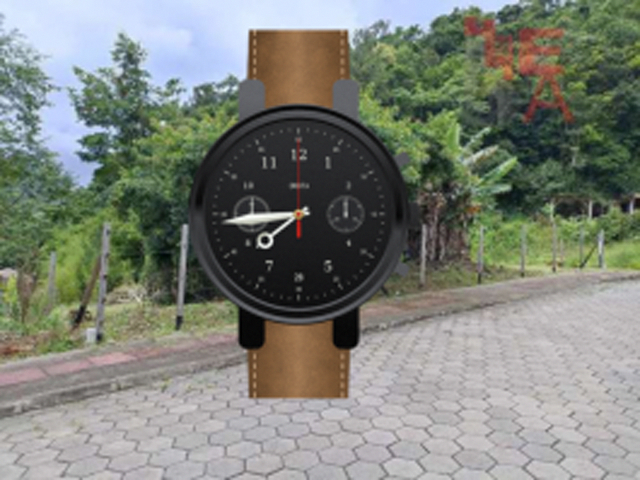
7:44
